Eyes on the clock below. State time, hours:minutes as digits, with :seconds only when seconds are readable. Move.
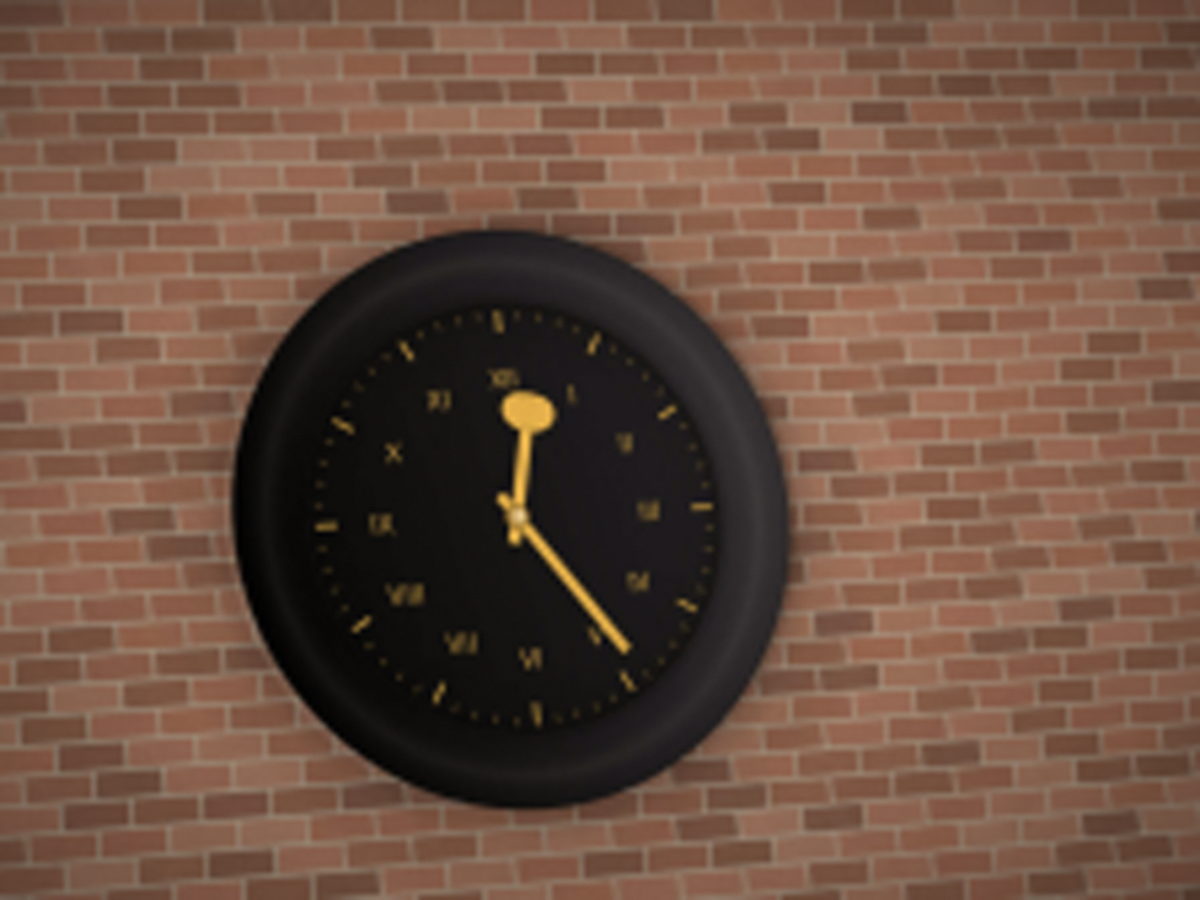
12:24
